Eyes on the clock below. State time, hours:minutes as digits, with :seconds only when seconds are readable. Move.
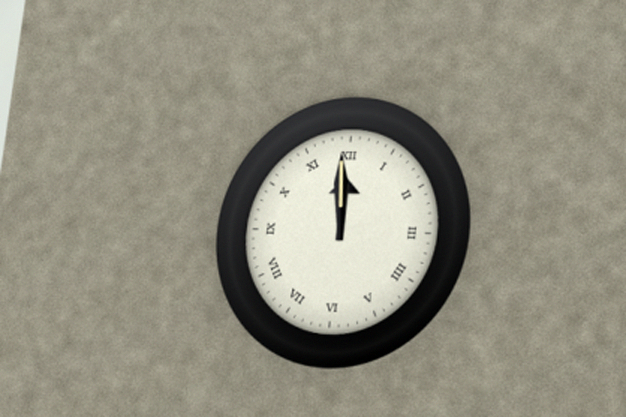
11:59
